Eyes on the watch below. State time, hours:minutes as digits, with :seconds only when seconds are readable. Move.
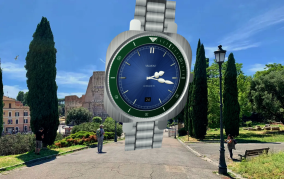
2:17
